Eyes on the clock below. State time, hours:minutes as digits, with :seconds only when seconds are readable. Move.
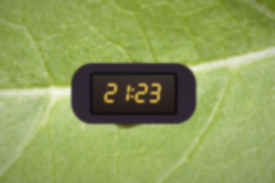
21:23
